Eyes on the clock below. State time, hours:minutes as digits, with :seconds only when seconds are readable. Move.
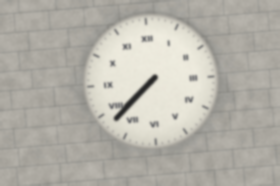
7:38
